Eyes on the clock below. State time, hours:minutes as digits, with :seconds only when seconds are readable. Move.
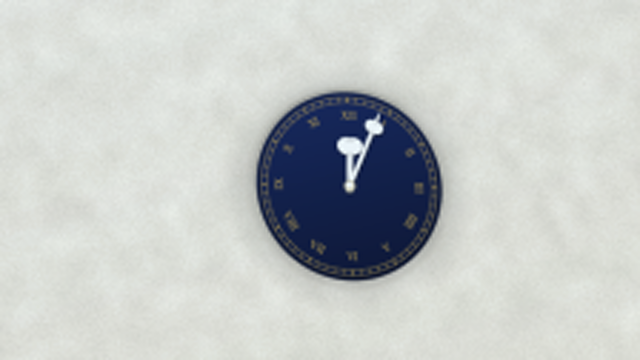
12:04
